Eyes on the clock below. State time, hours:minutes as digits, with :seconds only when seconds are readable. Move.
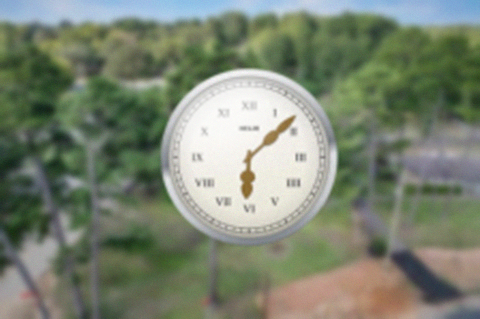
6:08
